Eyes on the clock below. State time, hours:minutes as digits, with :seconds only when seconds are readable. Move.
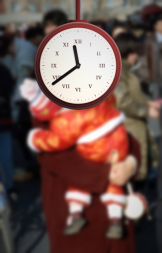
11:39
